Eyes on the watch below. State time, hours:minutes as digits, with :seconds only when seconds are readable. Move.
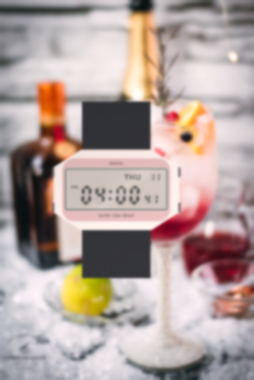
4:00
